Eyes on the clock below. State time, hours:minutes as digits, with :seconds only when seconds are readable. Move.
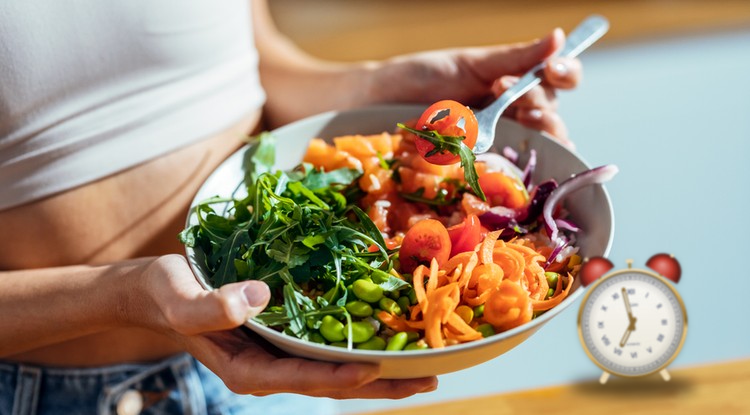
6:58
